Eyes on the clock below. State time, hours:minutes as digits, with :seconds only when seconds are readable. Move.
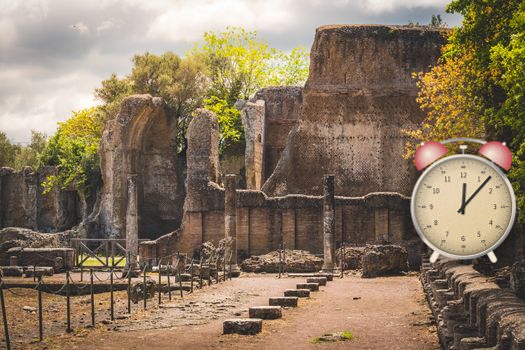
12:07
